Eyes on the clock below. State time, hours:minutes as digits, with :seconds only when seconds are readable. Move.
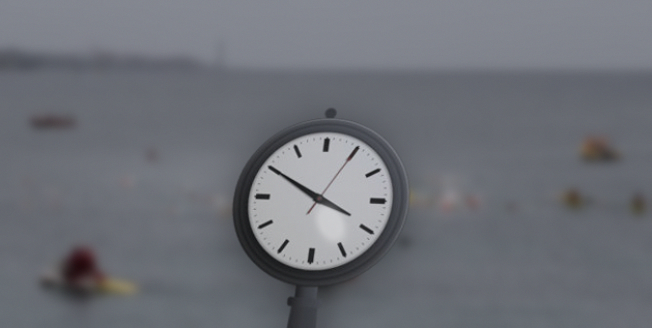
3:50:05
